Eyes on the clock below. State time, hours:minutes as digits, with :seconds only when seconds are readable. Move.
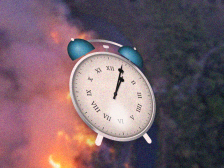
1:04
